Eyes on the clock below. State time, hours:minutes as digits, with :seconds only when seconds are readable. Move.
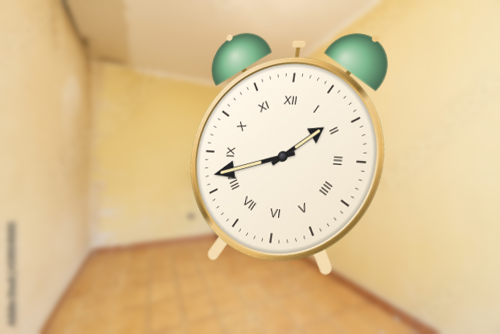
1:42
